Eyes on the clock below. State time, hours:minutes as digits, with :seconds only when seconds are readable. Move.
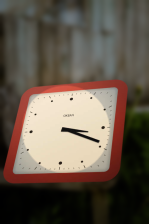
3:19
